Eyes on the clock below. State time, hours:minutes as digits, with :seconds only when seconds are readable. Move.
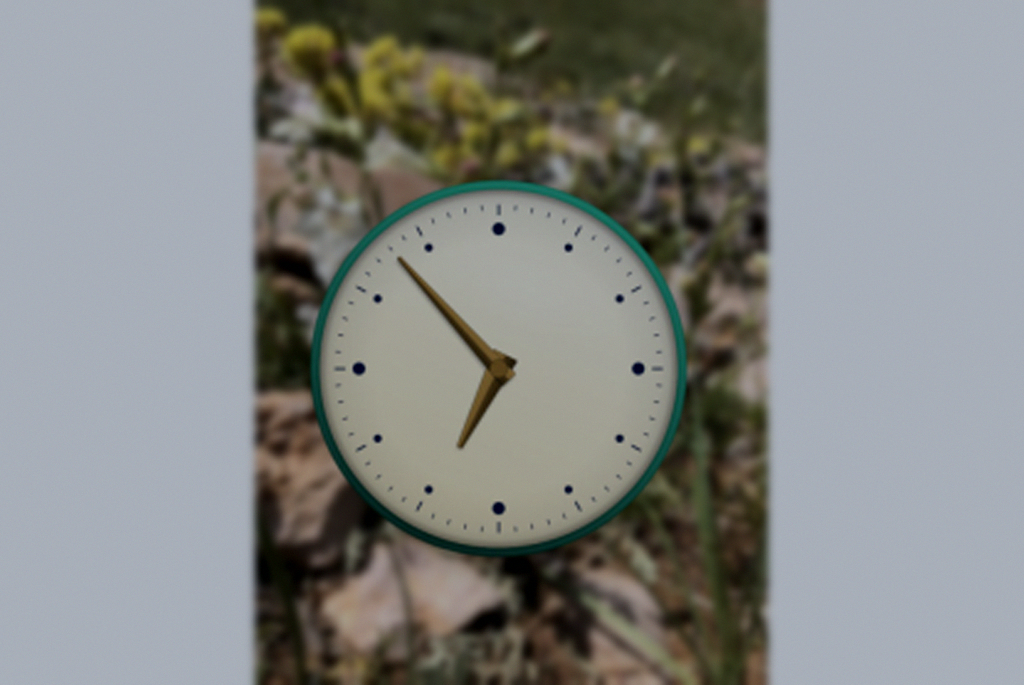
6:53
